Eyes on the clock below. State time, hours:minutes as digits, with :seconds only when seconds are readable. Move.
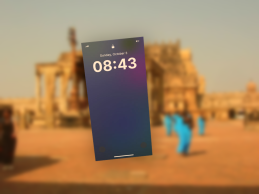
8:43
